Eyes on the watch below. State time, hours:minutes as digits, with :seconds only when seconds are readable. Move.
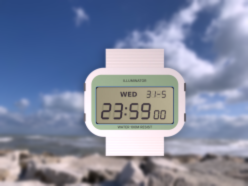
23:59:00
